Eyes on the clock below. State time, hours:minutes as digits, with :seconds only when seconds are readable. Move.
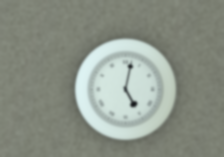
5:02
